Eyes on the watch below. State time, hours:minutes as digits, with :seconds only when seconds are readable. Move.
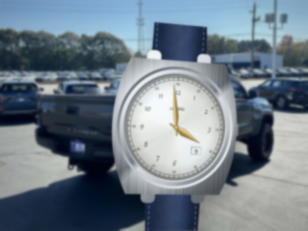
3:59
